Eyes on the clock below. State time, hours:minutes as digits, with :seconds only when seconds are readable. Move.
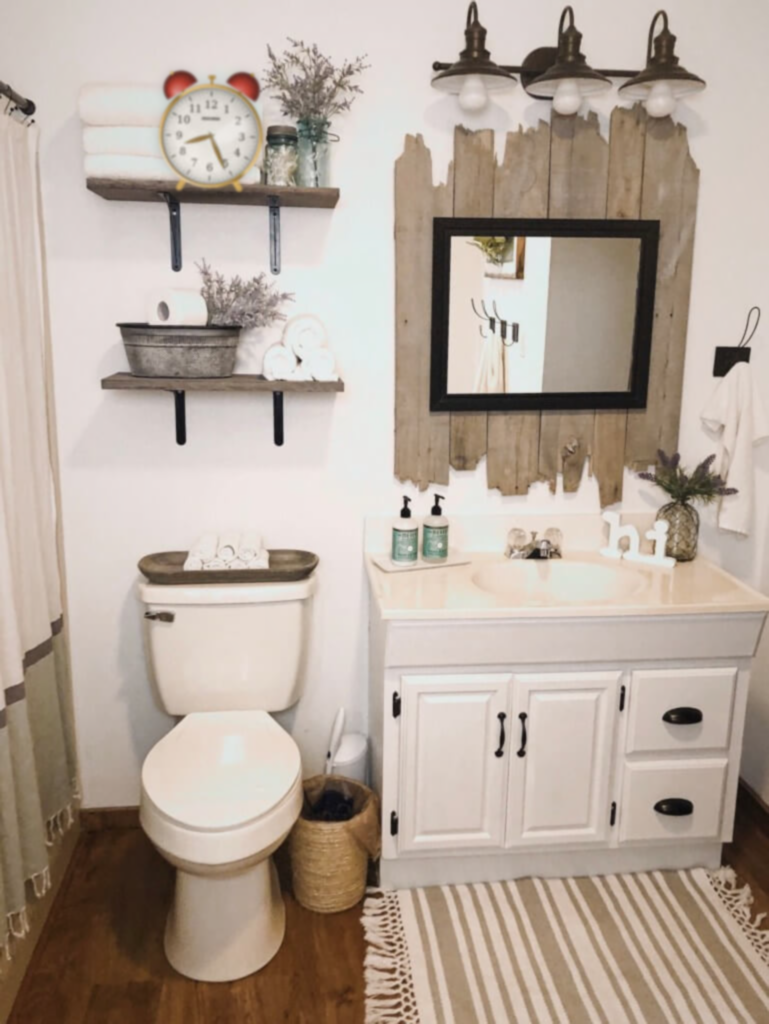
8:26
